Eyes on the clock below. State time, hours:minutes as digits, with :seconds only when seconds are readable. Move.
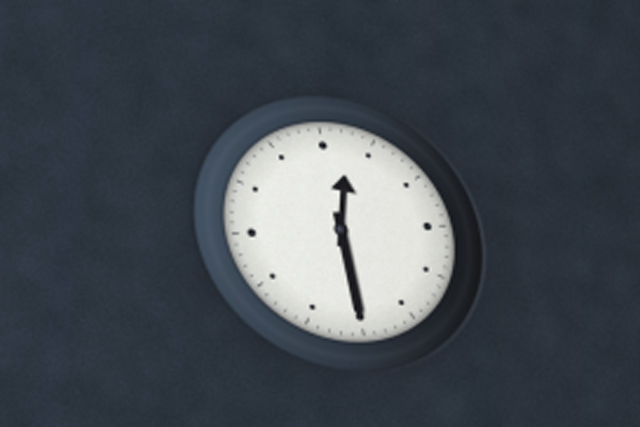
12:30
